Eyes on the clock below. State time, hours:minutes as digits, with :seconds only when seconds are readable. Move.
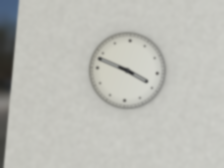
3:48
